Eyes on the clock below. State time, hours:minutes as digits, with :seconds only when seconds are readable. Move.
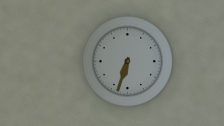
6:33
